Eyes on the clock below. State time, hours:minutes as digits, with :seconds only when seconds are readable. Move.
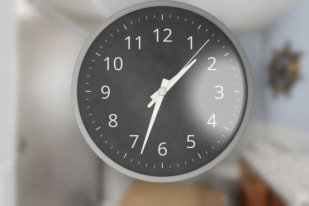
1:33:07
